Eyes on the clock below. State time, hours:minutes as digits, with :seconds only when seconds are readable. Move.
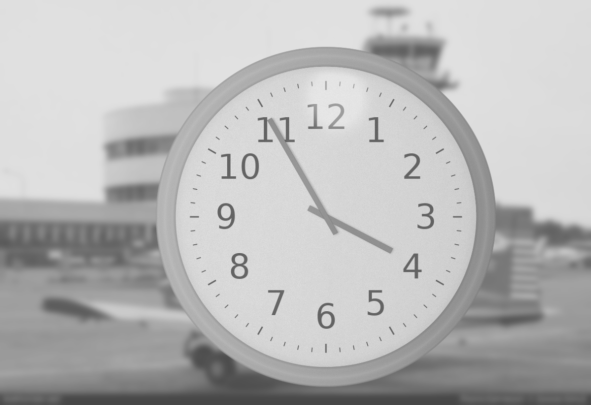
3:55
